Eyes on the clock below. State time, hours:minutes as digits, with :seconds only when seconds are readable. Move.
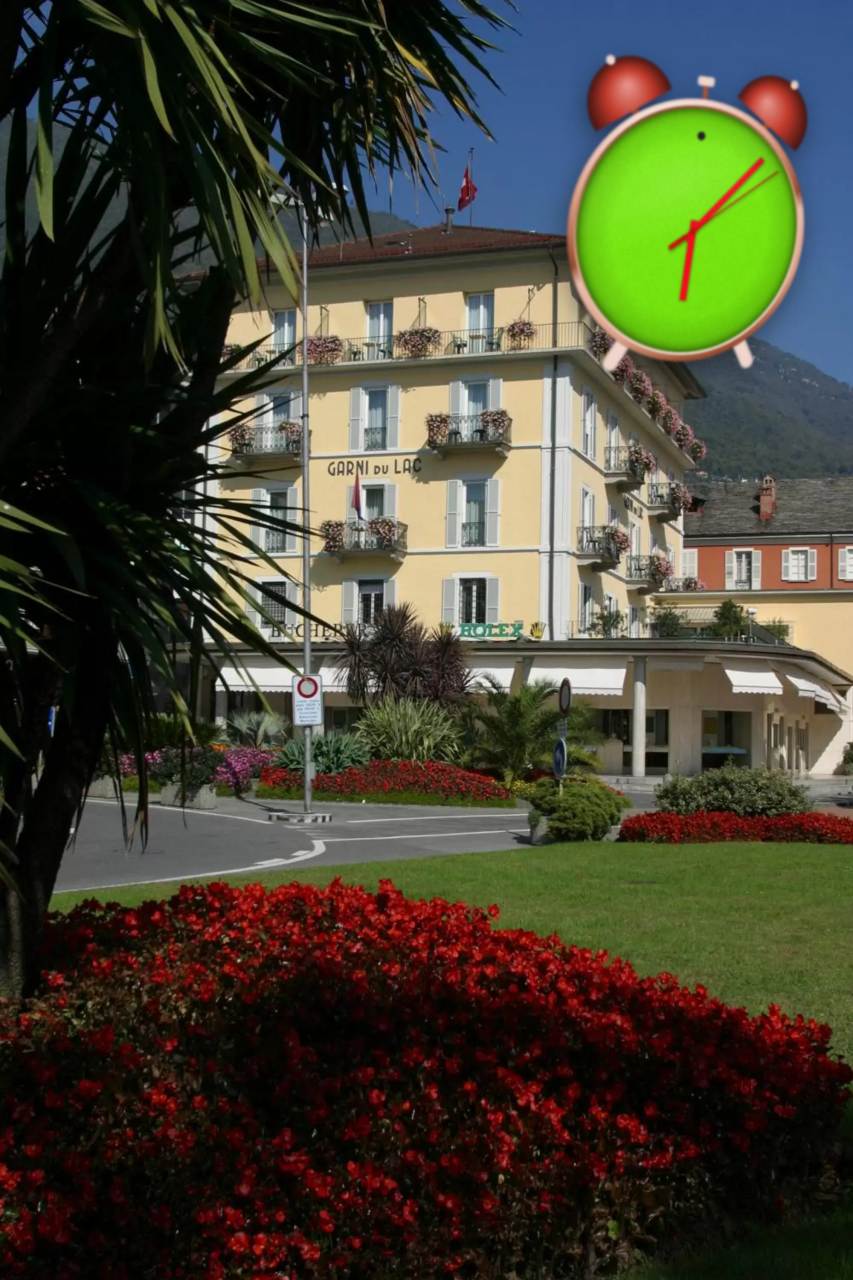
6:07:09
